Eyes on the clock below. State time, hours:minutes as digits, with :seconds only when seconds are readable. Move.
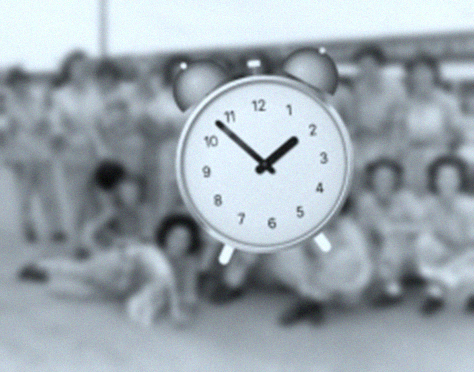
1:53
